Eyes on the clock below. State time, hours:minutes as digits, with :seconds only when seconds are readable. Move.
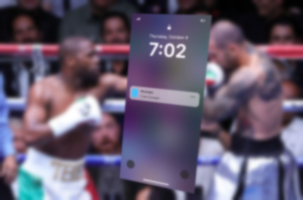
7:02
